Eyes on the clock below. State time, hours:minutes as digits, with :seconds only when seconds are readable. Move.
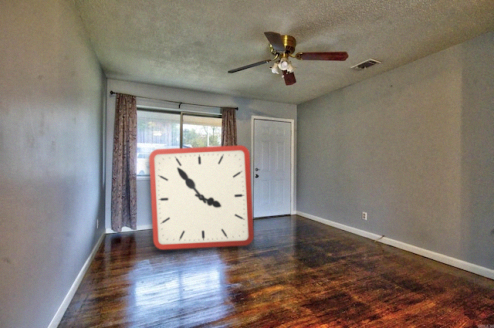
3:54
